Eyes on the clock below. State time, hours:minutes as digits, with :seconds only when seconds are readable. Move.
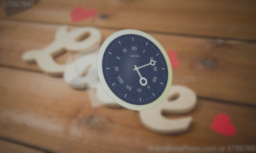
5:12
